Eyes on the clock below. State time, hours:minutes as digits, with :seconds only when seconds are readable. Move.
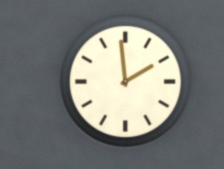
1:59
